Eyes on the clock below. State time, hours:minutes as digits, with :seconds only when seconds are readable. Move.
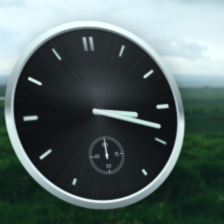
3:18
